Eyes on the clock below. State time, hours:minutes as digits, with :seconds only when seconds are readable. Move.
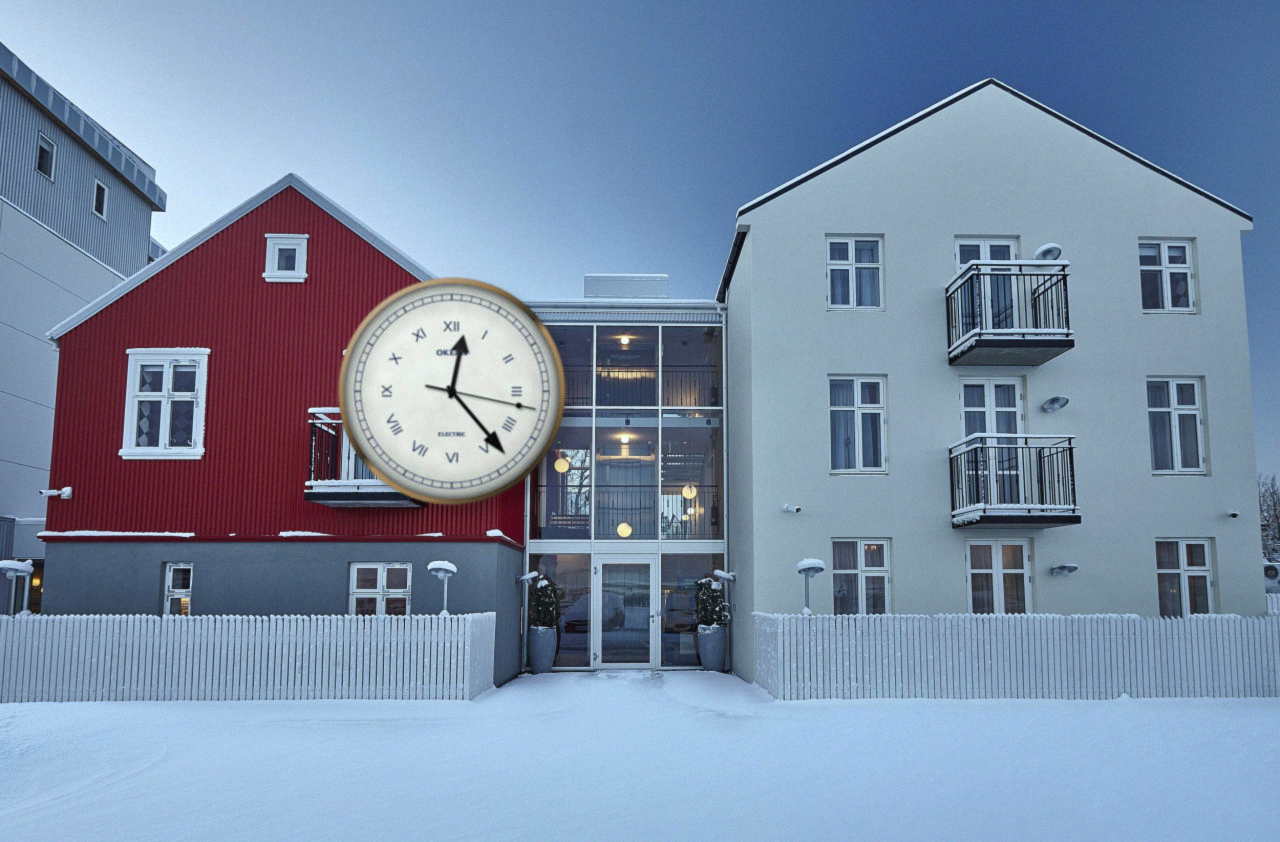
12:23:17
